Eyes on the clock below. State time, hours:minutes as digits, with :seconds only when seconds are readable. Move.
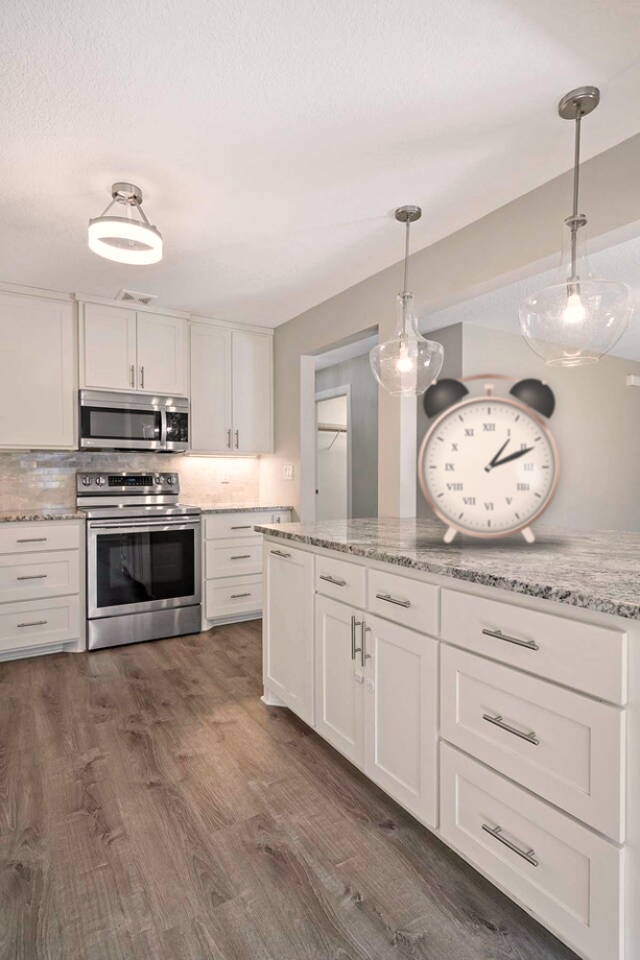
1:11
